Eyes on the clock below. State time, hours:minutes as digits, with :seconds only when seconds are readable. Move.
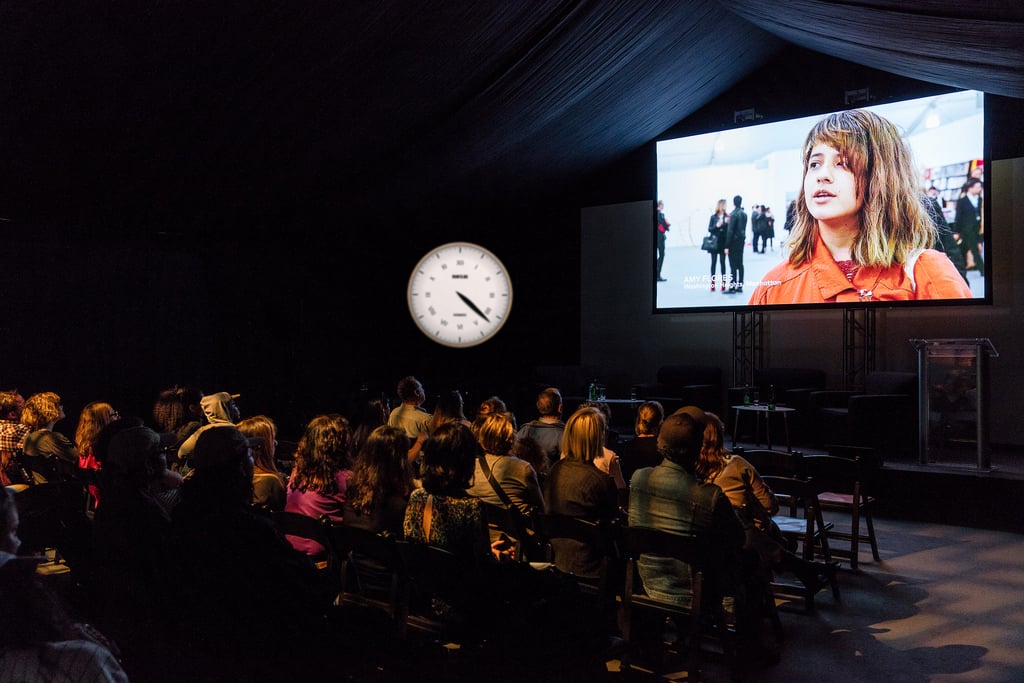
4:22
